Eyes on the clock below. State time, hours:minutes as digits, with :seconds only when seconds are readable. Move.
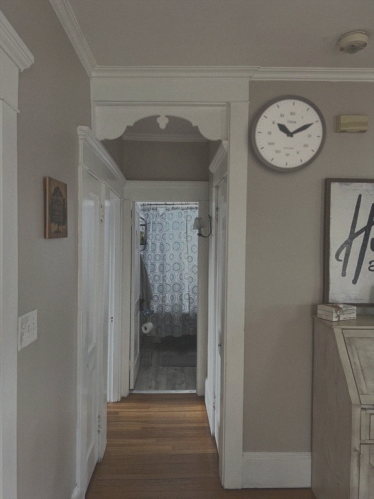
10:10
